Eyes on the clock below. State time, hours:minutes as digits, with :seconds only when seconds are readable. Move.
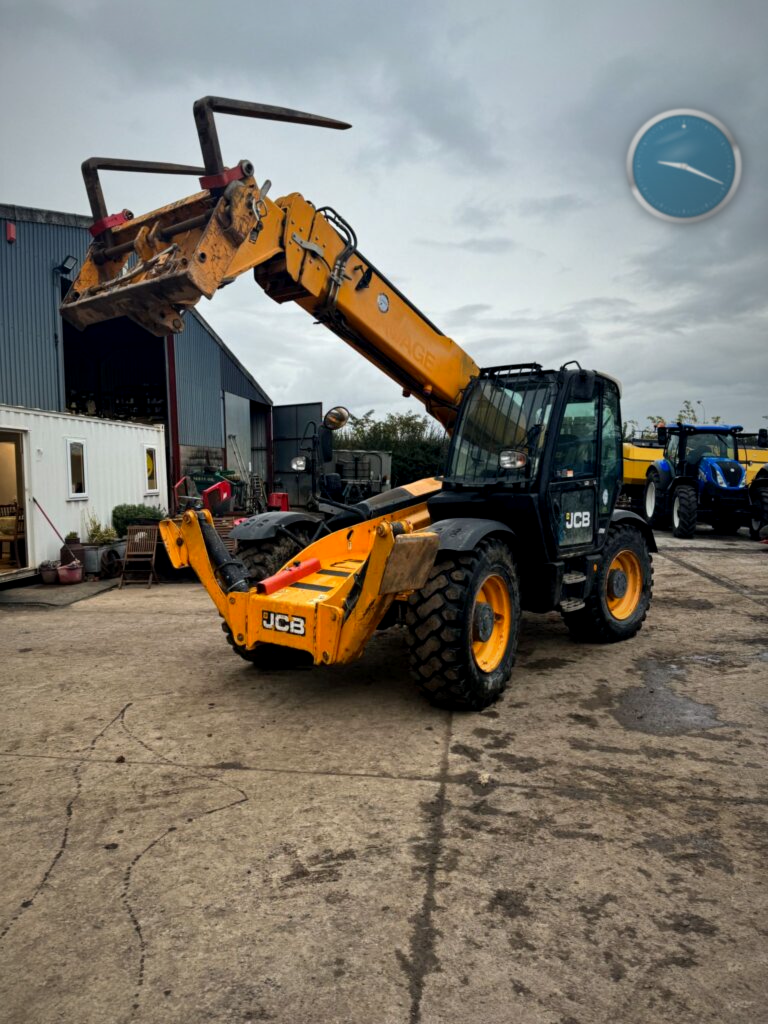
9:19
